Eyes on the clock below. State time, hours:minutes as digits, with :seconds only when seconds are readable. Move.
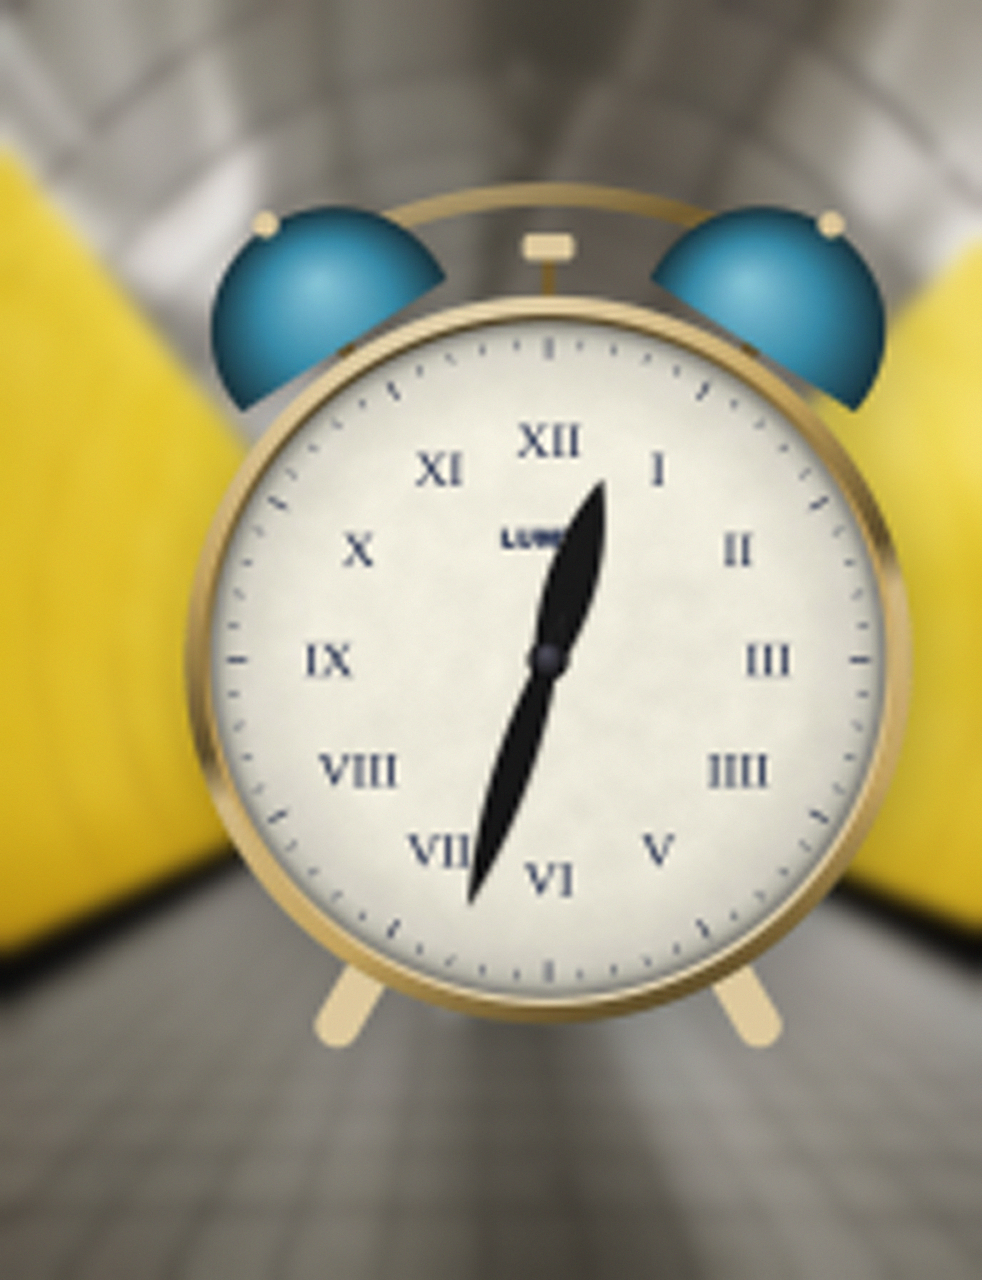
12:33
